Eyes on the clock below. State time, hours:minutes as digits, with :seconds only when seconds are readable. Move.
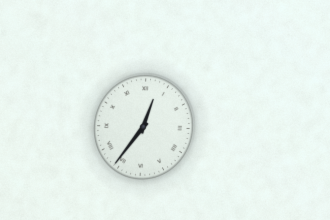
12:36
